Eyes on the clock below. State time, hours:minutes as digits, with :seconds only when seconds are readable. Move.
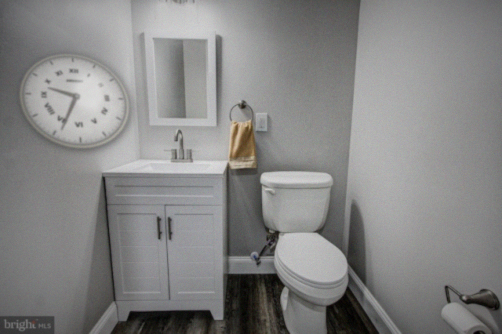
9:34
